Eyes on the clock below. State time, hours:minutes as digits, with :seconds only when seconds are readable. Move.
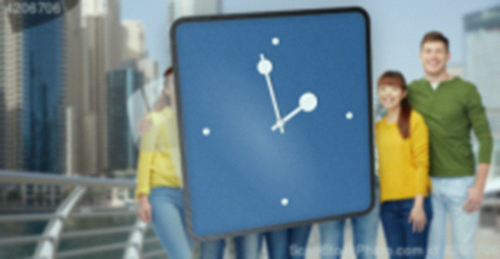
1:58
